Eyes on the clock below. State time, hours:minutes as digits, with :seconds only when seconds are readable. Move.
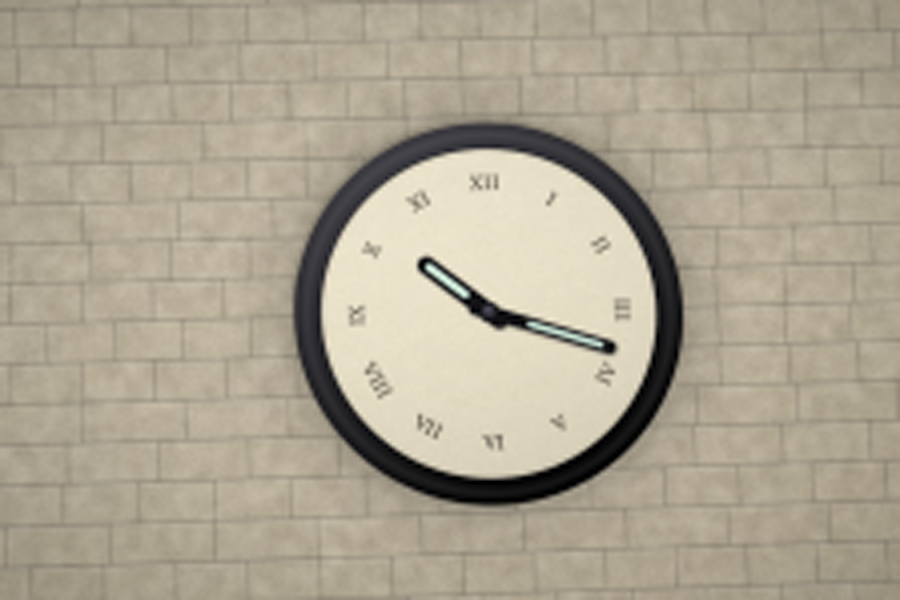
10:18
